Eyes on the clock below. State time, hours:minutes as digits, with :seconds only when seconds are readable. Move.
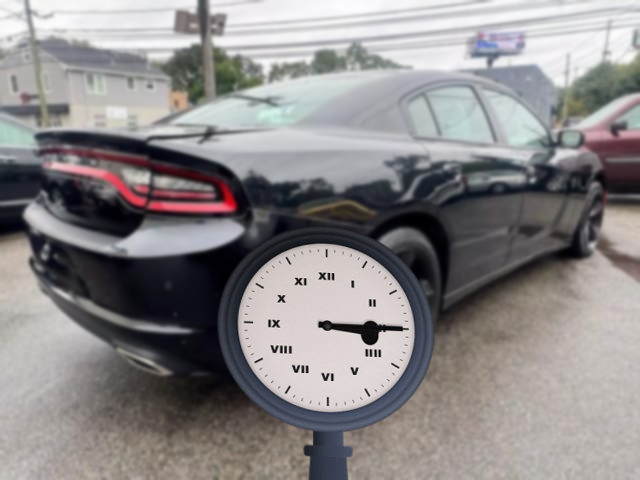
3:15
